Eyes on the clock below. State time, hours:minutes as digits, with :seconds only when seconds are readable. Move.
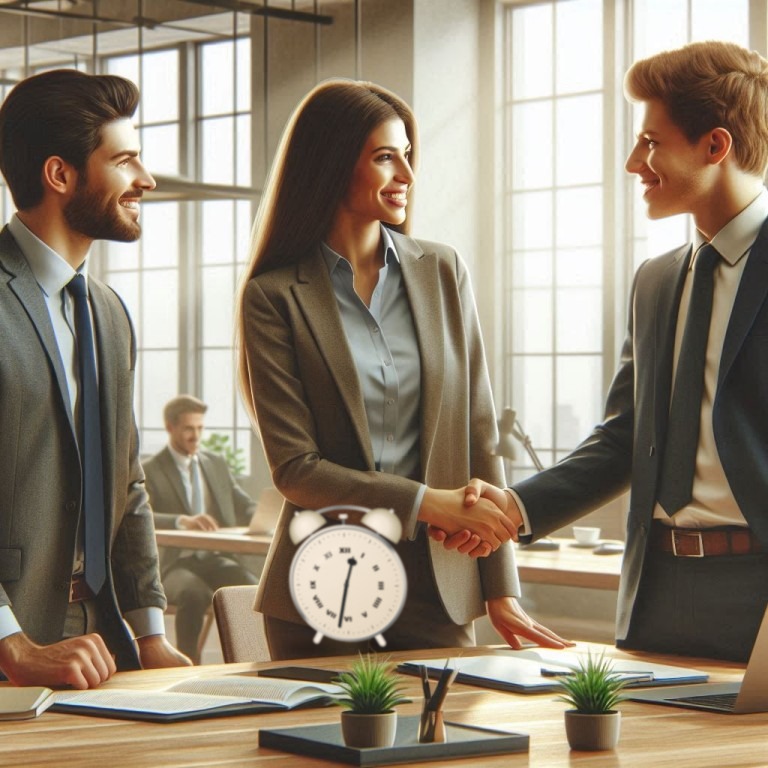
12:32
